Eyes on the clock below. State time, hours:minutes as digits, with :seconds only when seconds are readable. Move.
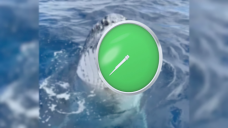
7:38
